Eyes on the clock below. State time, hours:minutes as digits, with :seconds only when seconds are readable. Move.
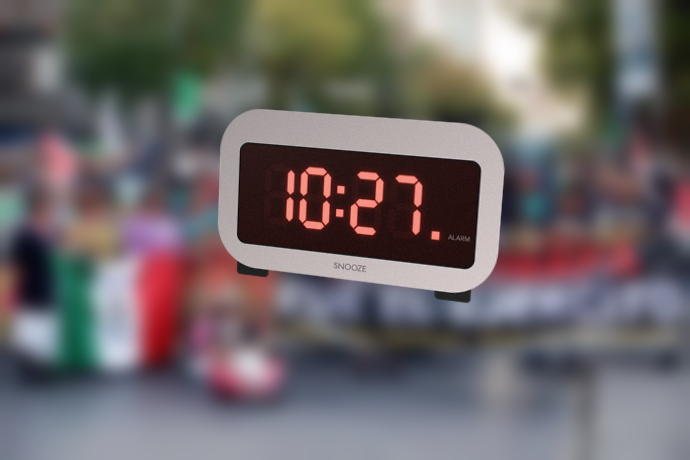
10:27
